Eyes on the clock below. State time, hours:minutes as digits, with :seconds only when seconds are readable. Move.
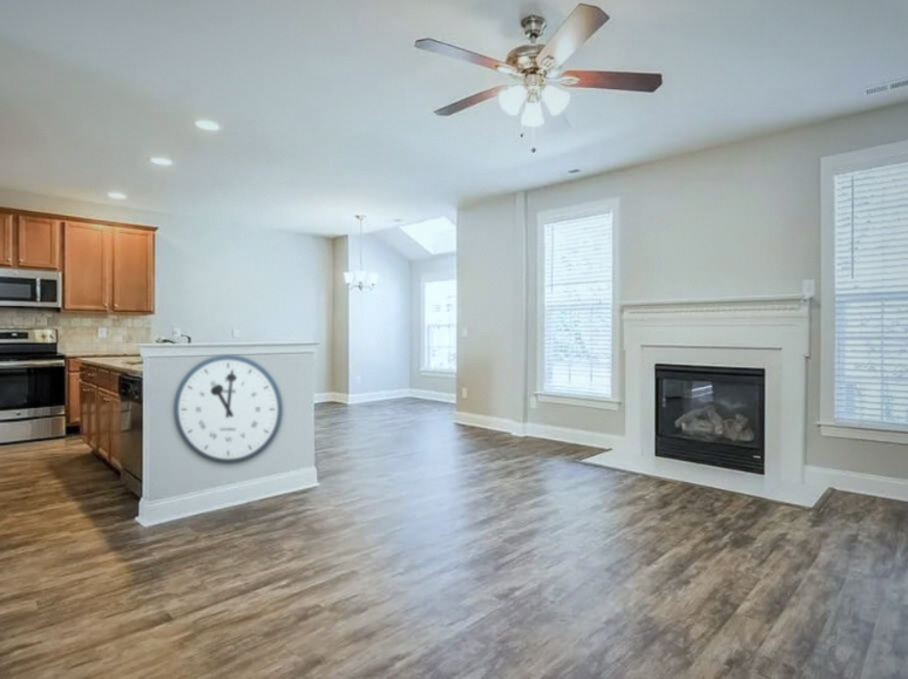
11:01
